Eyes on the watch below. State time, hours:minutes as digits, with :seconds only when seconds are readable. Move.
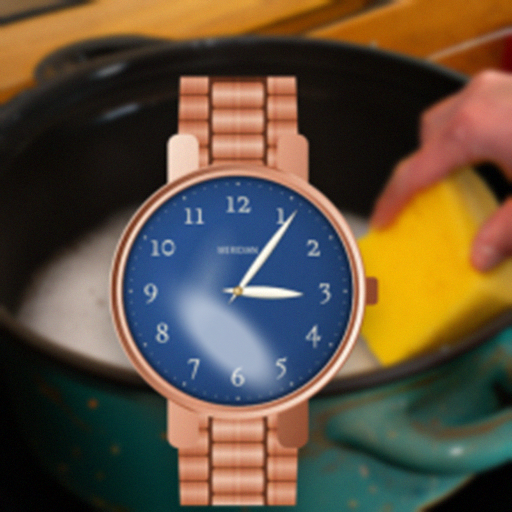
3:06
